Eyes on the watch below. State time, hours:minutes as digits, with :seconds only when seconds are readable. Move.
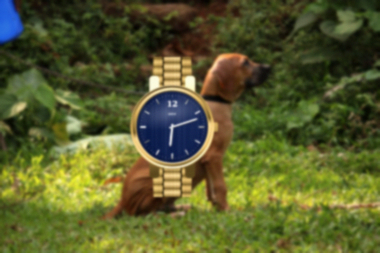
6:12
